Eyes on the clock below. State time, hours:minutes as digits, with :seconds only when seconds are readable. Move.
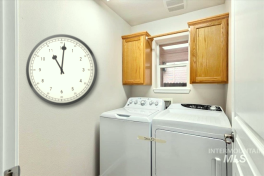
11:01
